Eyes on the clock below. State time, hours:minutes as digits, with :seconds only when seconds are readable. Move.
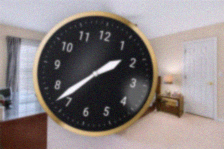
1:37
